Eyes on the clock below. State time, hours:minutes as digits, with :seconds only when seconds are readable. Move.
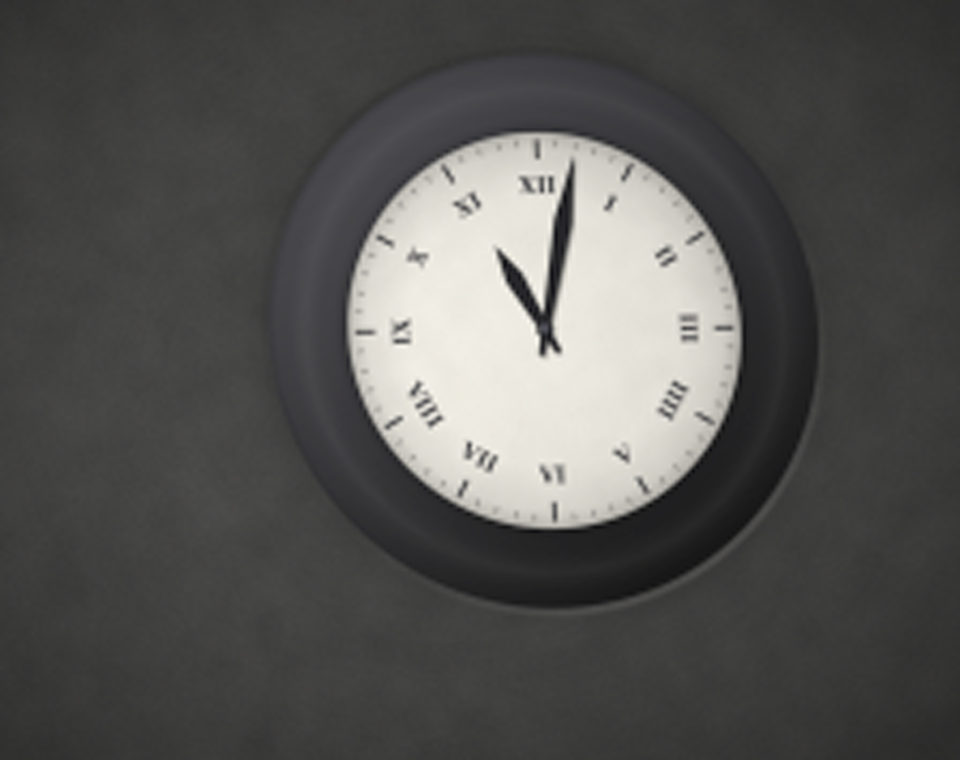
11:02
